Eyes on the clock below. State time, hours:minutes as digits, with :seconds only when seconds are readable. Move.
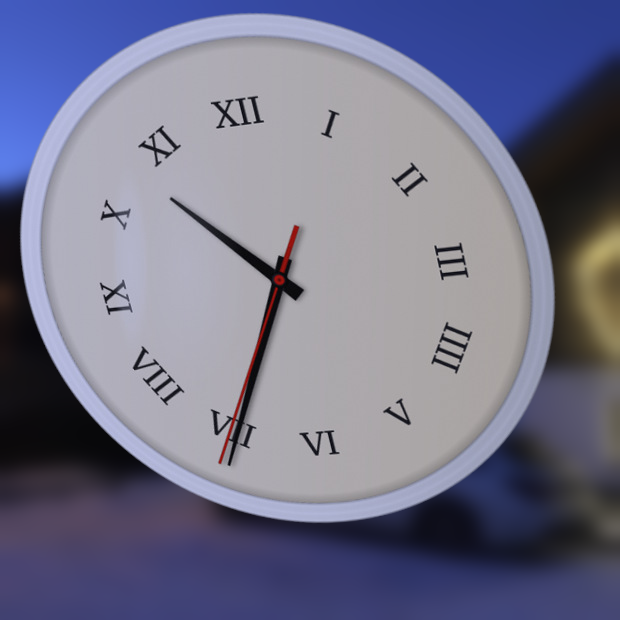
10:34:35
